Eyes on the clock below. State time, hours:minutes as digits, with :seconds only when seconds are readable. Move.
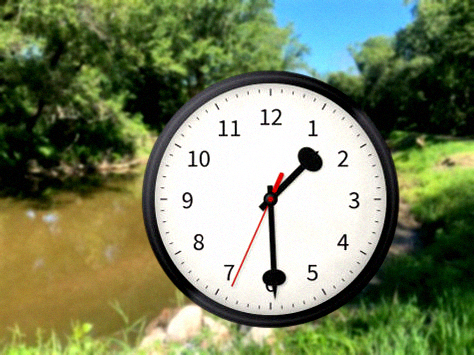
1:29:34
